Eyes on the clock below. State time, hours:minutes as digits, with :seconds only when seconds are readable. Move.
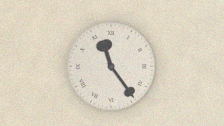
11:24
